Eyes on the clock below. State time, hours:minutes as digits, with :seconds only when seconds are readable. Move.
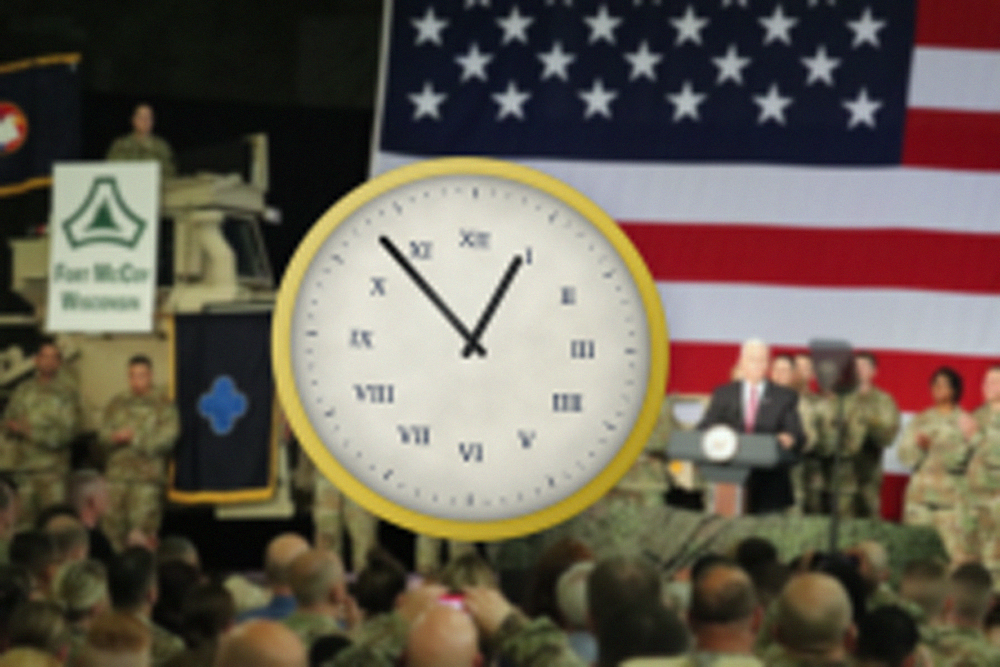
12:53
